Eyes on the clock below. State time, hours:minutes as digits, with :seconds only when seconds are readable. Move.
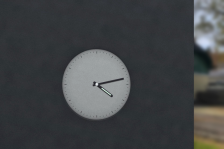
4:13
